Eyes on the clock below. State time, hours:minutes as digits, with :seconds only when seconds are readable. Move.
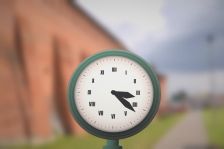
3:22
